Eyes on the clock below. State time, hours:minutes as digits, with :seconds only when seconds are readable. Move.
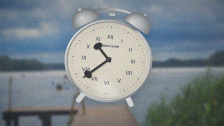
10:38
